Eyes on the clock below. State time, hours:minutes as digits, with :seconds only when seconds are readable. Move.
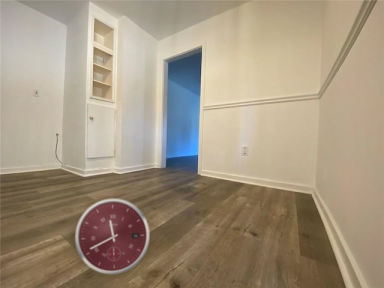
11:41
